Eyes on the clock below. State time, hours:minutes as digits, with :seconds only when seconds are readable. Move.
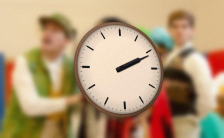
2:11
